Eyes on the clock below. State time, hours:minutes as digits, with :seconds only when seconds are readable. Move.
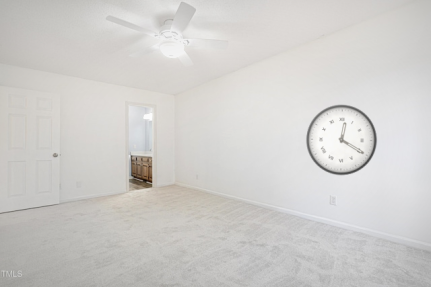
12:20
